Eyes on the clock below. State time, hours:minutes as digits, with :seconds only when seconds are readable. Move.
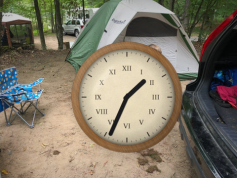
1:34
